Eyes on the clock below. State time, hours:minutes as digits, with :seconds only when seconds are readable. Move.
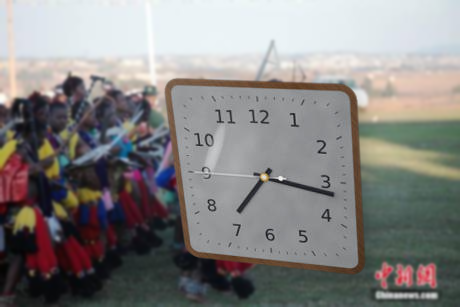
7:16:45
